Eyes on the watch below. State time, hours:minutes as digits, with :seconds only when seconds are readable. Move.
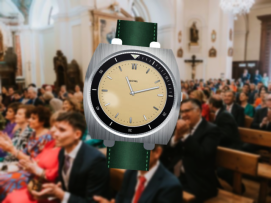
11:12
